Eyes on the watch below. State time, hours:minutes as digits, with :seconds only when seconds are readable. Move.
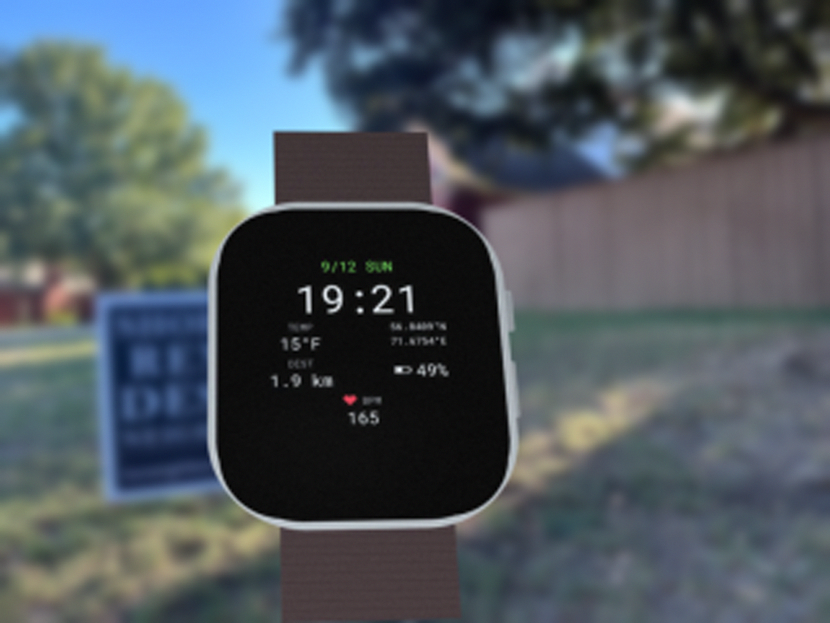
19:21
